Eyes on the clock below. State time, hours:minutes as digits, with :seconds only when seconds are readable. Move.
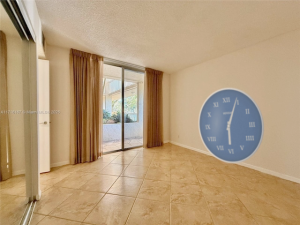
6:04
